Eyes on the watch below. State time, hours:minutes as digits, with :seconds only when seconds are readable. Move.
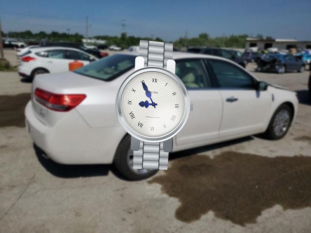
8:55
